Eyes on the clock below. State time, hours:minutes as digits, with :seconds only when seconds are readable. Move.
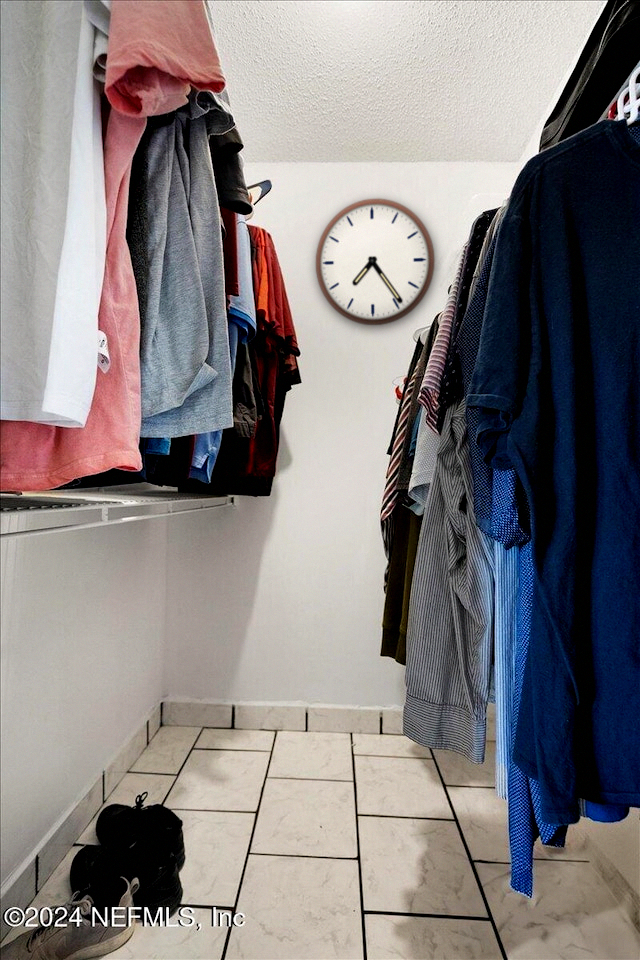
7:24
